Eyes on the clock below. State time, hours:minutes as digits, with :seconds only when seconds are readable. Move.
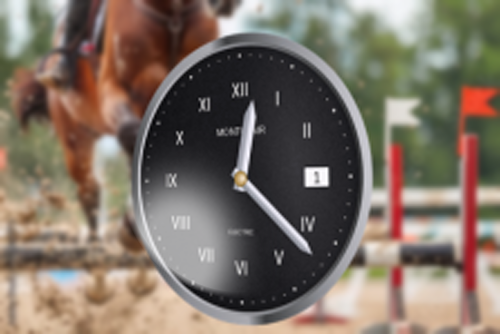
12:22
